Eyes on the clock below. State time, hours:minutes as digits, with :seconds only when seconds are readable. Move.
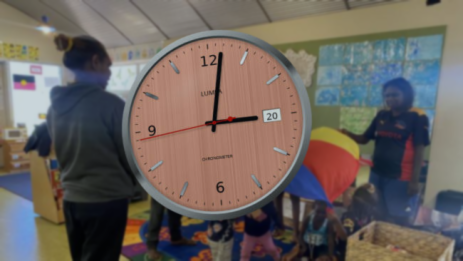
3:01:44
